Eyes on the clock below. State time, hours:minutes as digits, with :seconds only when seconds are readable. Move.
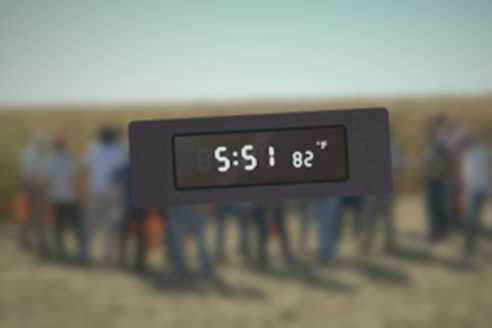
5:51
